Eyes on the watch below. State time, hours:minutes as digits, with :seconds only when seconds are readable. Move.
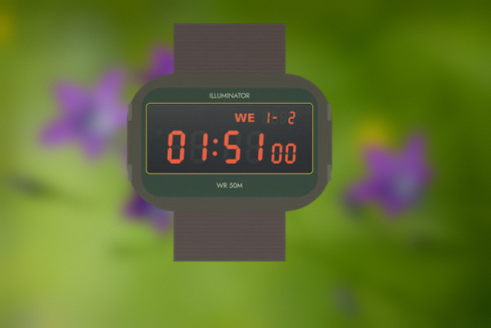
1:51:00
